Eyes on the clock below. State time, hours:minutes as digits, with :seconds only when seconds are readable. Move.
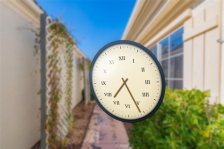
7:26
